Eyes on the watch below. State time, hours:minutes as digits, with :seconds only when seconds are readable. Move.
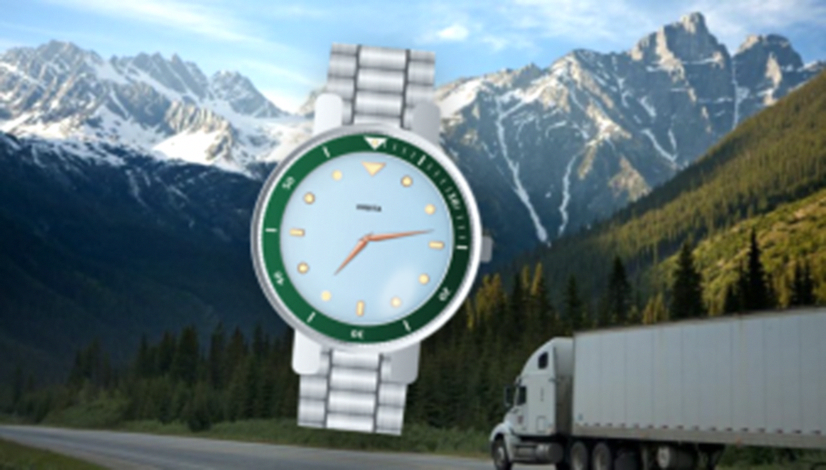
7:13
